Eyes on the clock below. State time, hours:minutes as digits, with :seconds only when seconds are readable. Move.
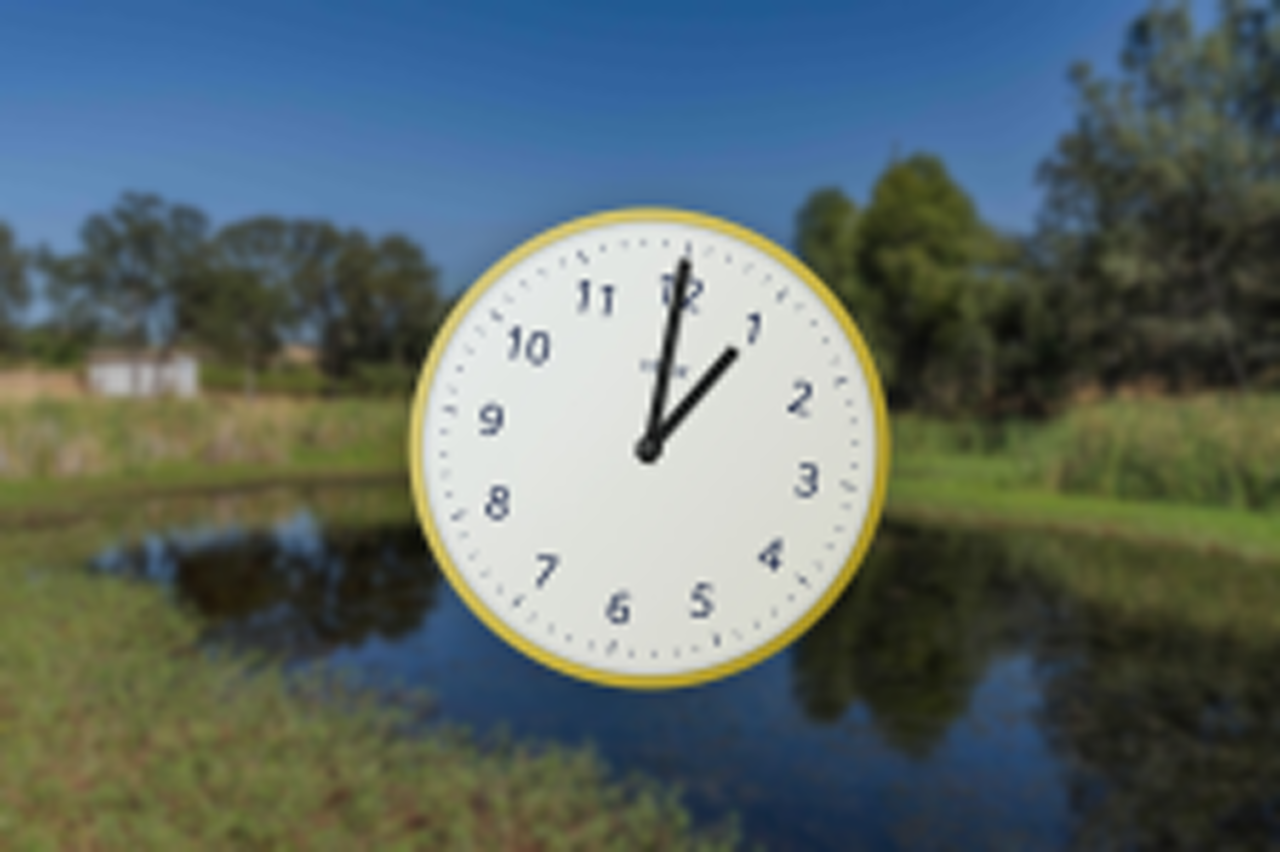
1:00
